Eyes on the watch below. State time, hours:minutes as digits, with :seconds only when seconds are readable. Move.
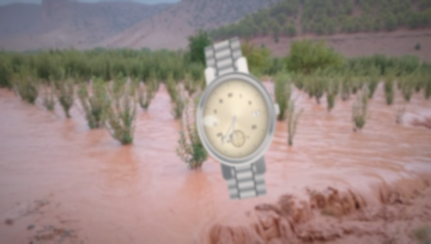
6:37
